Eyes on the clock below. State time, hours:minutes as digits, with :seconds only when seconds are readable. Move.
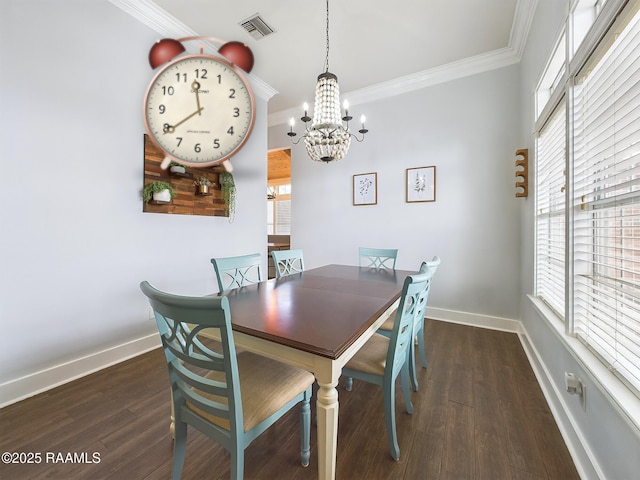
11:39
